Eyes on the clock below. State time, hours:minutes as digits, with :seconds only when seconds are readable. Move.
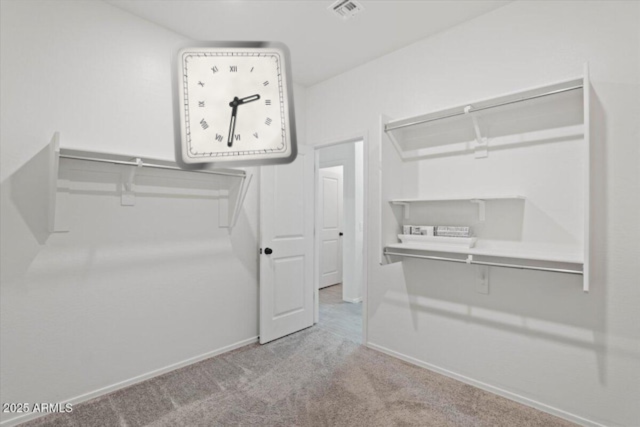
2:32
